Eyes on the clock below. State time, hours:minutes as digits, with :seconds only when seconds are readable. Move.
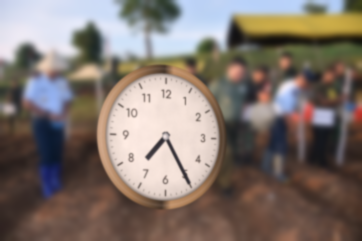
7:25
